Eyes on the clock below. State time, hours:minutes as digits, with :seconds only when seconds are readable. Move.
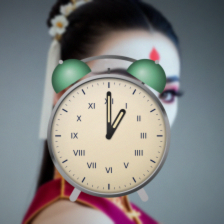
1:00
